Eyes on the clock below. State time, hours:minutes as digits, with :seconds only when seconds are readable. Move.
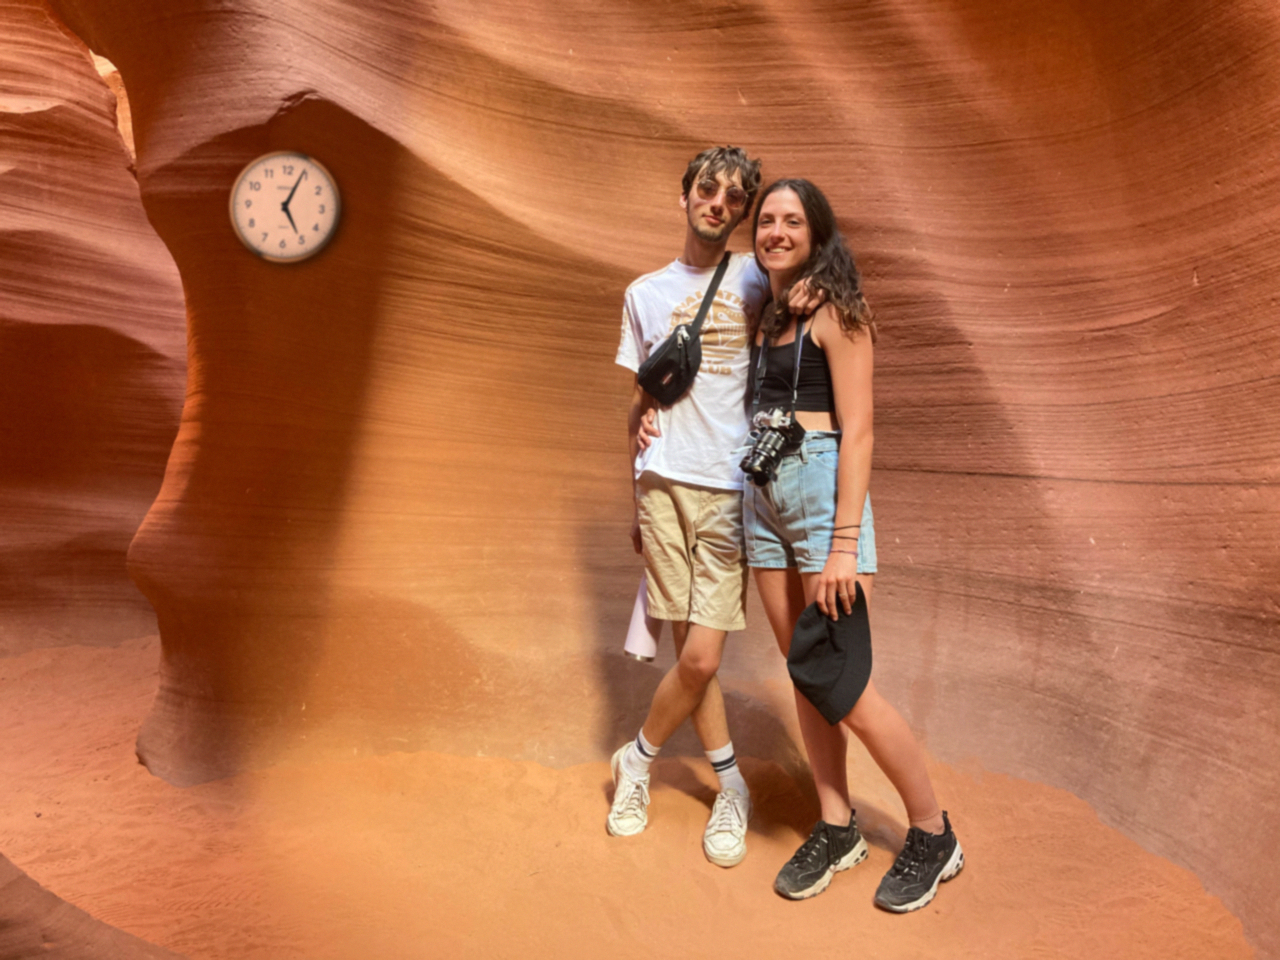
5:04
